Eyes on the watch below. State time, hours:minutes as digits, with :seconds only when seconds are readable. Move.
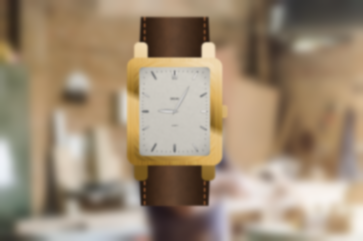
9:05
